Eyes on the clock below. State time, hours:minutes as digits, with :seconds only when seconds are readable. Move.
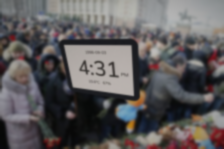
4:31
